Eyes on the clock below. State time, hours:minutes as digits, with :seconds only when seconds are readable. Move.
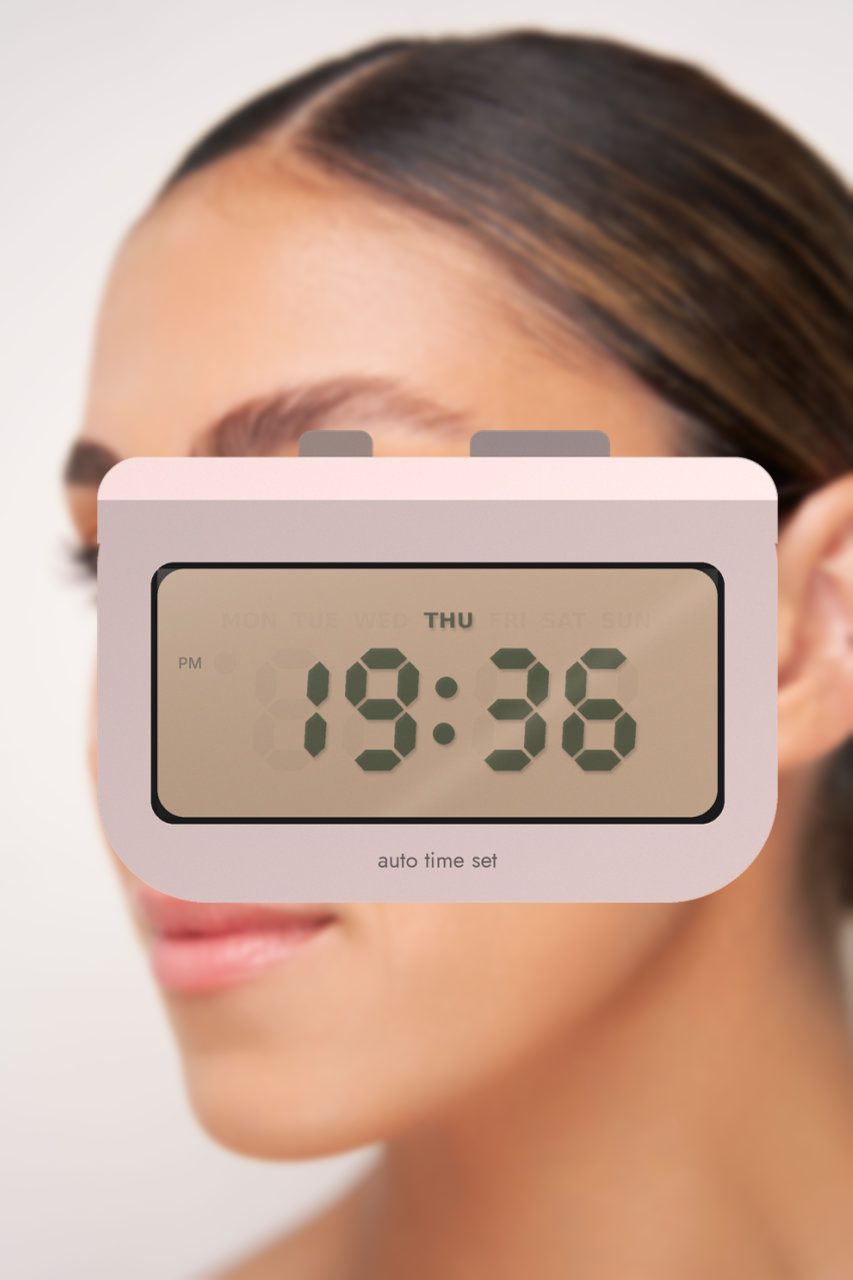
19:36
